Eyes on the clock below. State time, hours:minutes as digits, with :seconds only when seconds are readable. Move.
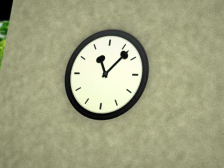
11:07
